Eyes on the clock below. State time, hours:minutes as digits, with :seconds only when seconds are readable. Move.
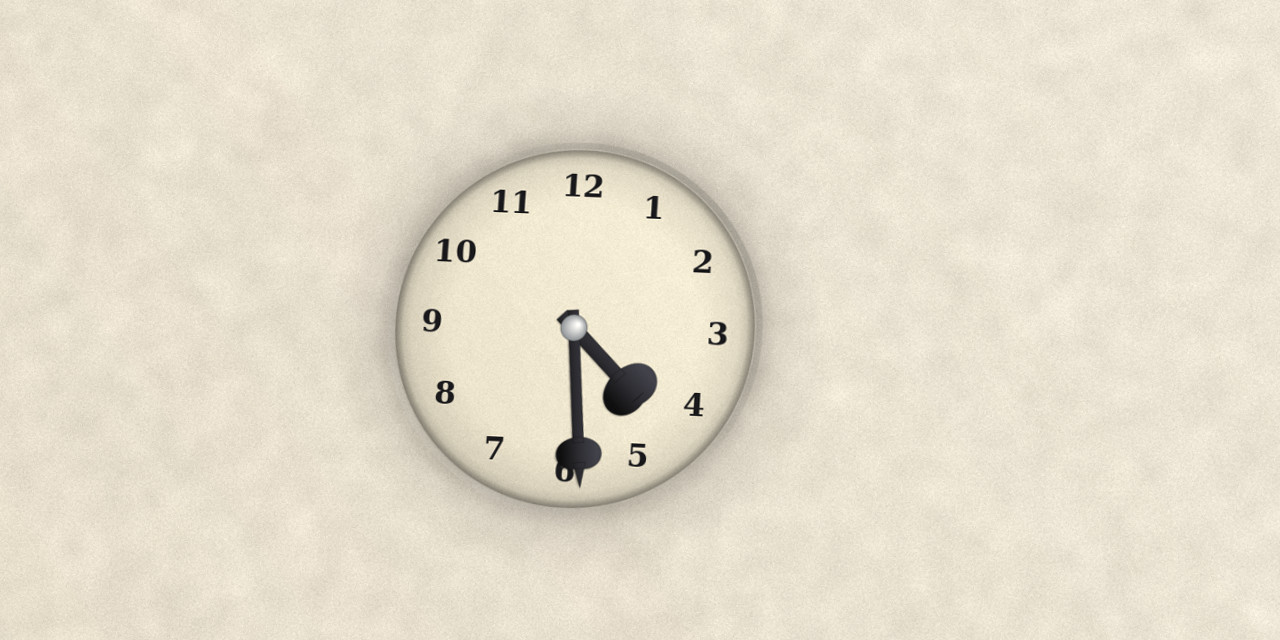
4:29
